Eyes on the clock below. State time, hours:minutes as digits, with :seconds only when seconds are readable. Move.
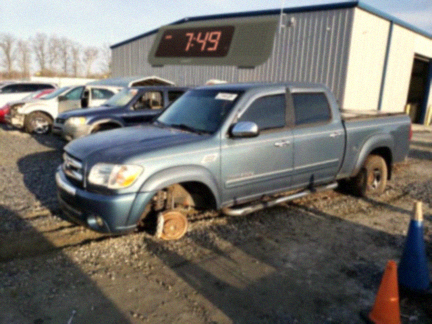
7:49
